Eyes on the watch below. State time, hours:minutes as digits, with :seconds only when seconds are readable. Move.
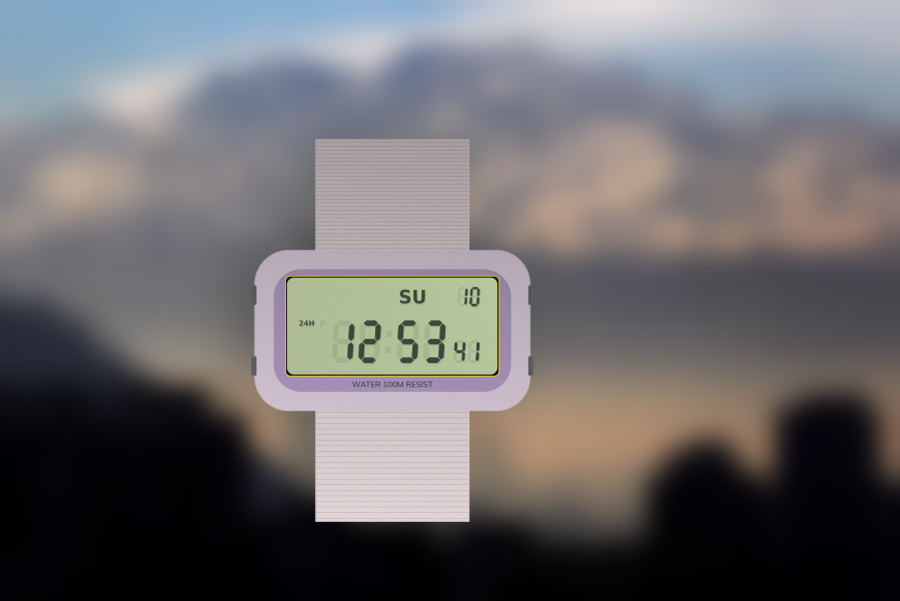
12:53:41
